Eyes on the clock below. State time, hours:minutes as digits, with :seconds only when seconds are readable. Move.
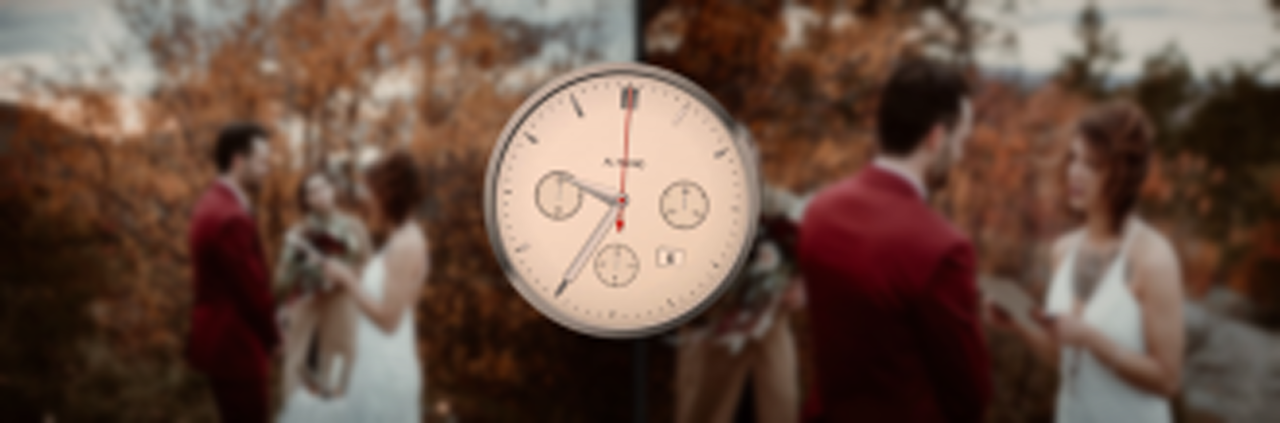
9:35
